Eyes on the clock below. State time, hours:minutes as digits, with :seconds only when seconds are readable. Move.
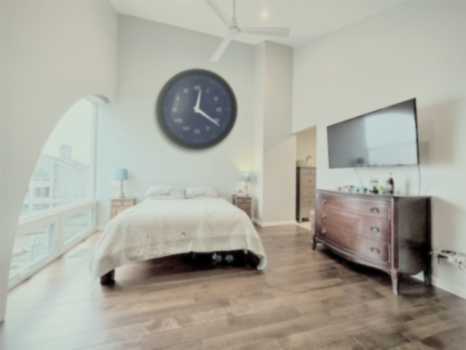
12:21
